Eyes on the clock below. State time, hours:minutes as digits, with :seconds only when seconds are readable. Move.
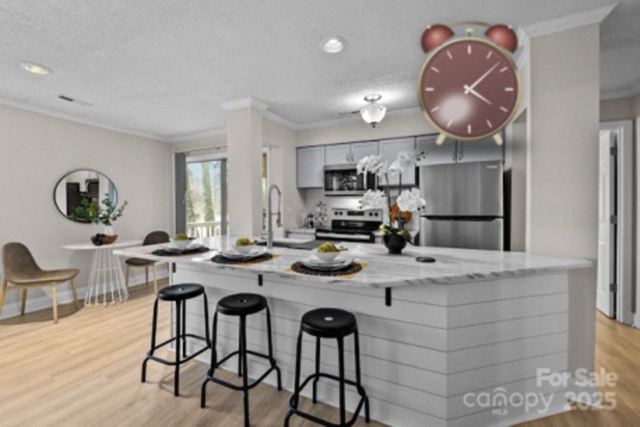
4:08
